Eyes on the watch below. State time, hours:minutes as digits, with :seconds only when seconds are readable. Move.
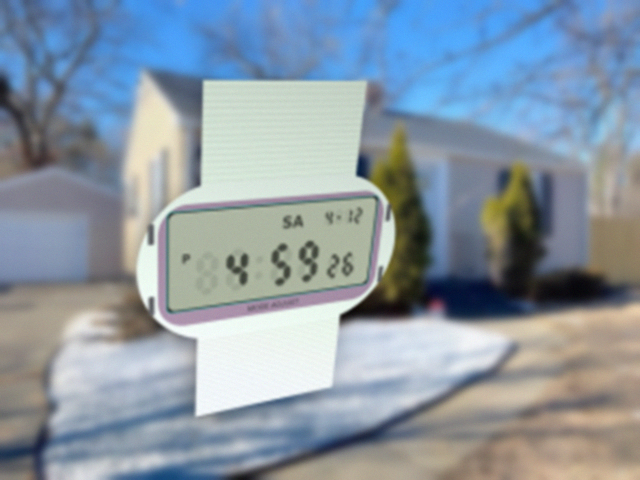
4:59:26
